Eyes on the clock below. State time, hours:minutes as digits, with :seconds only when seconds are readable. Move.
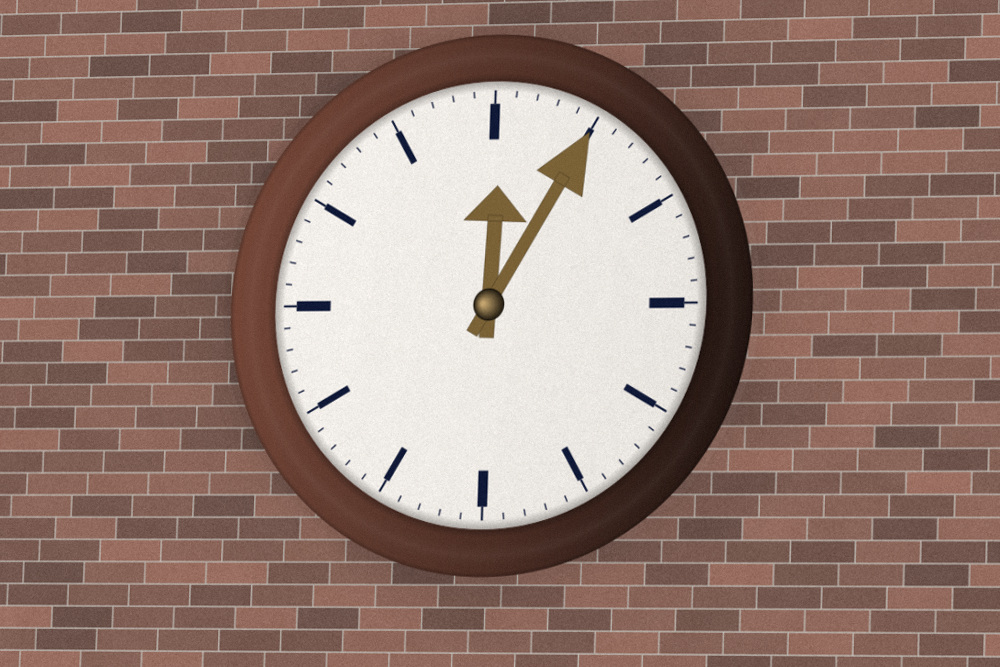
12:05
